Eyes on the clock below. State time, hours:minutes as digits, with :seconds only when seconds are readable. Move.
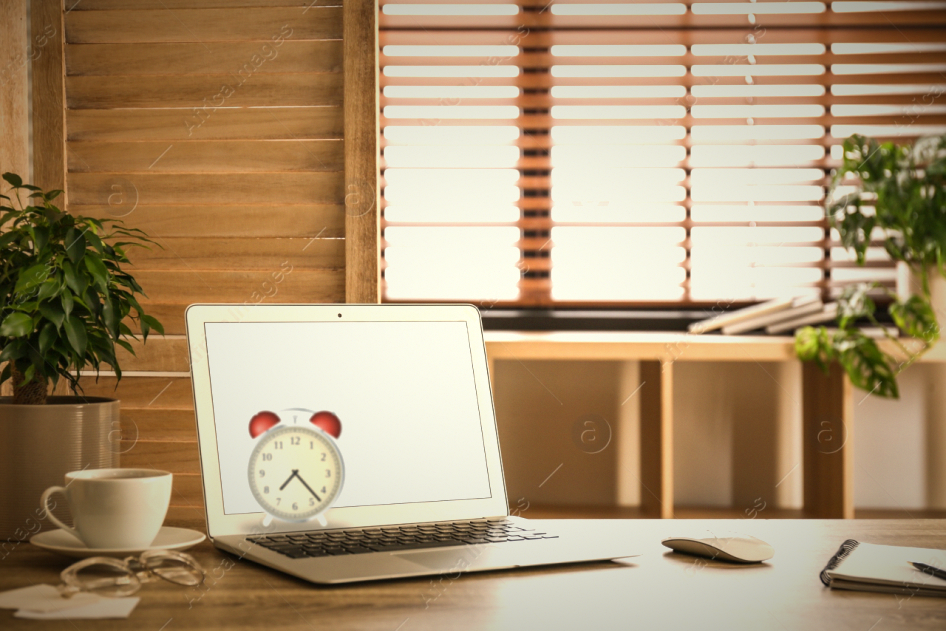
7:23
